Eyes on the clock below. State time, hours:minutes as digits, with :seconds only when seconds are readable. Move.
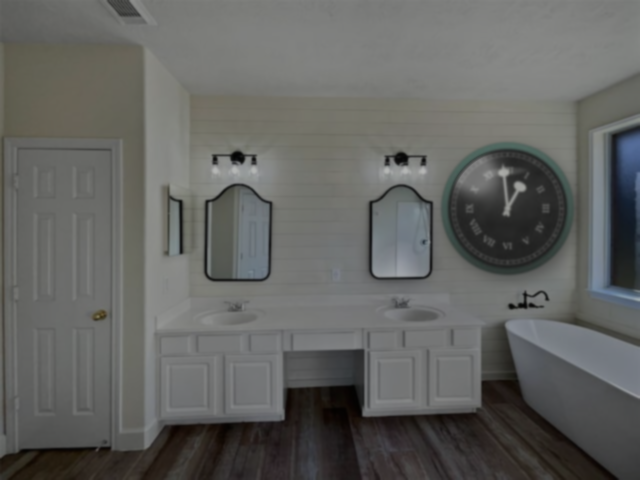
12:59
